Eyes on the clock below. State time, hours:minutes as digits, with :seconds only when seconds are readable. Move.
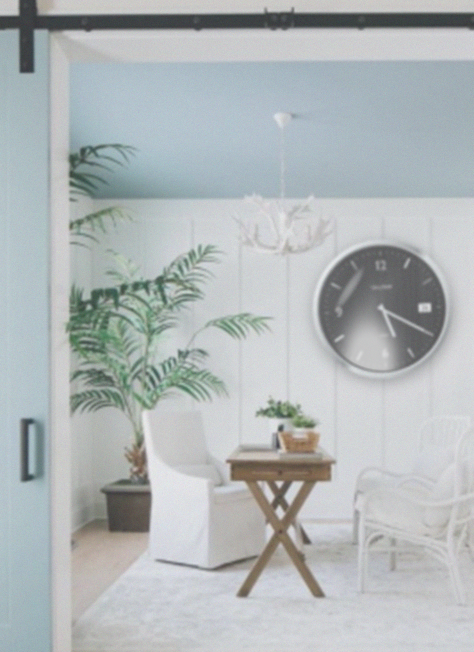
5:20
